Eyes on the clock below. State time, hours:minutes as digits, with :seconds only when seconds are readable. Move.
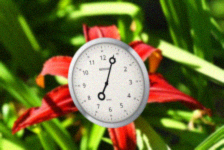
7:04
